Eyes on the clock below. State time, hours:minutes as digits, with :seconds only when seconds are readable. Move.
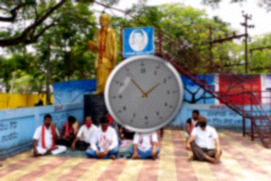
1:54
